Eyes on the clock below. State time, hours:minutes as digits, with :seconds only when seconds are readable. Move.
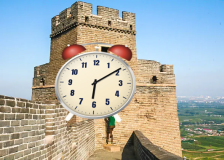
6:09
